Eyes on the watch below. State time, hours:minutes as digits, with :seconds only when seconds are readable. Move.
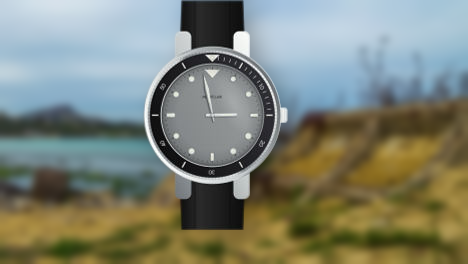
2:58
